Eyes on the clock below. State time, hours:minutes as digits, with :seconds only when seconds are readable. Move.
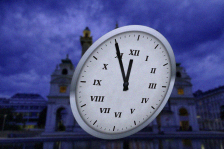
11:55
